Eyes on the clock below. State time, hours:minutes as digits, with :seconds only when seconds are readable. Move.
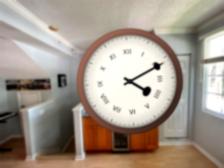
4:11
